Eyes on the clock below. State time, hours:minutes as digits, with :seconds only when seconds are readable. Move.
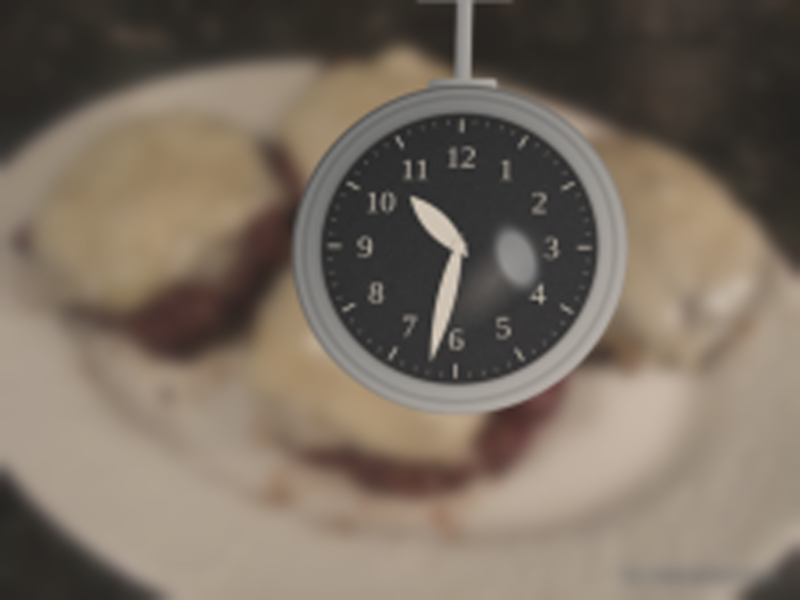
10:32
